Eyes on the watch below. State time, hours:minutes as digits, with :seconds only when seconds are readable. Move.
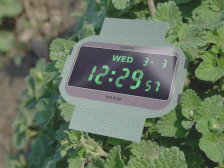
12:29:57
